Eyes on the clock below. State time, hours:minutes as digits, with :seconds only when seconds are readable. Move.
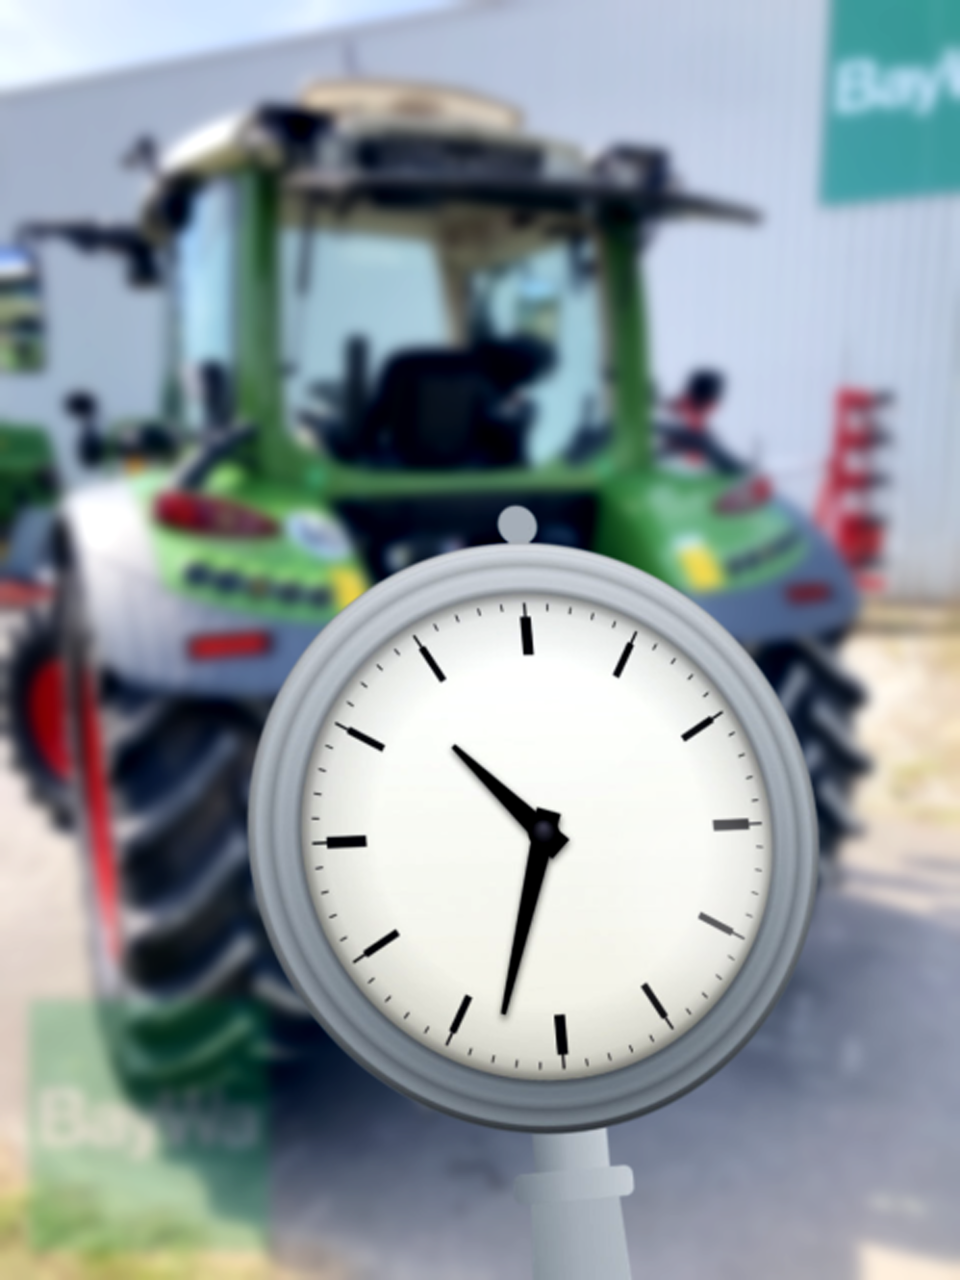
10:33
